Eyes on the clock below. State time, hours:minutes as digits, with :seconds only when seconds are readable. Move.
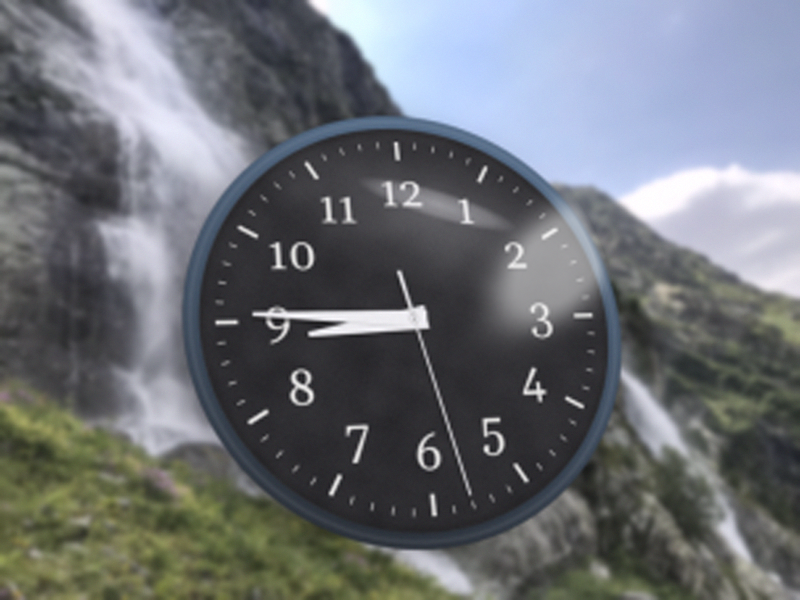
8:45:28
